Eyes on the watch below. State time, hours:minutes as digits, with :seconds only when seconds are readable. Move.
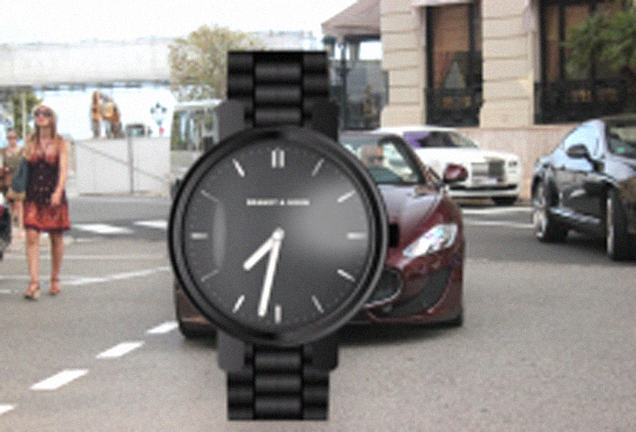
7:32
